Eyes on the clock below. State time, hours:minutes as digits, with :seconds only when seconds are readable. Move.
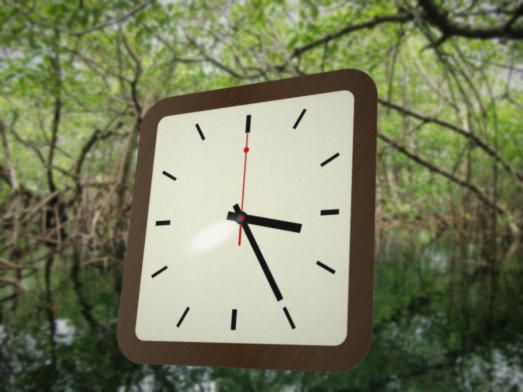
3:25:00
